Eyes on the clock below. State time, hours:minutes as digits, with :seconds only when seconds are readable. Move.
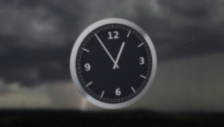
12:55
